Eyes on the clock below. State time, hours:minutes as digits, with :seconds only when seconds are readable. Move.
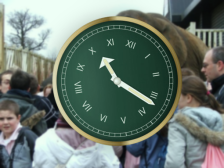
10:17
